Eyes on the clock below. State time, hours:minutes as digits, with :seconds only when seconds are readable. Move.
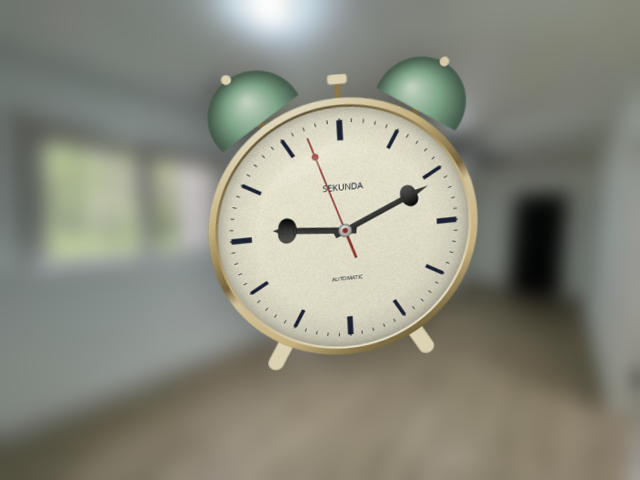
9:10:57
